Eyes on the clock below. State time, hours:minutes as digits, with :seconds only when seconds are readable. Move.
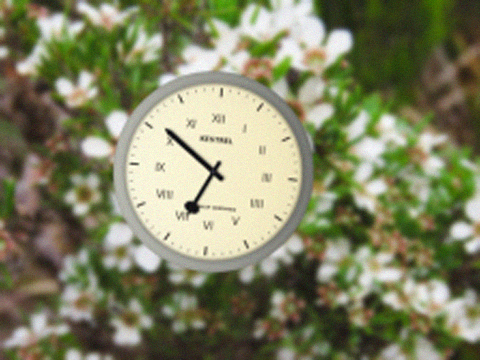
6:51
